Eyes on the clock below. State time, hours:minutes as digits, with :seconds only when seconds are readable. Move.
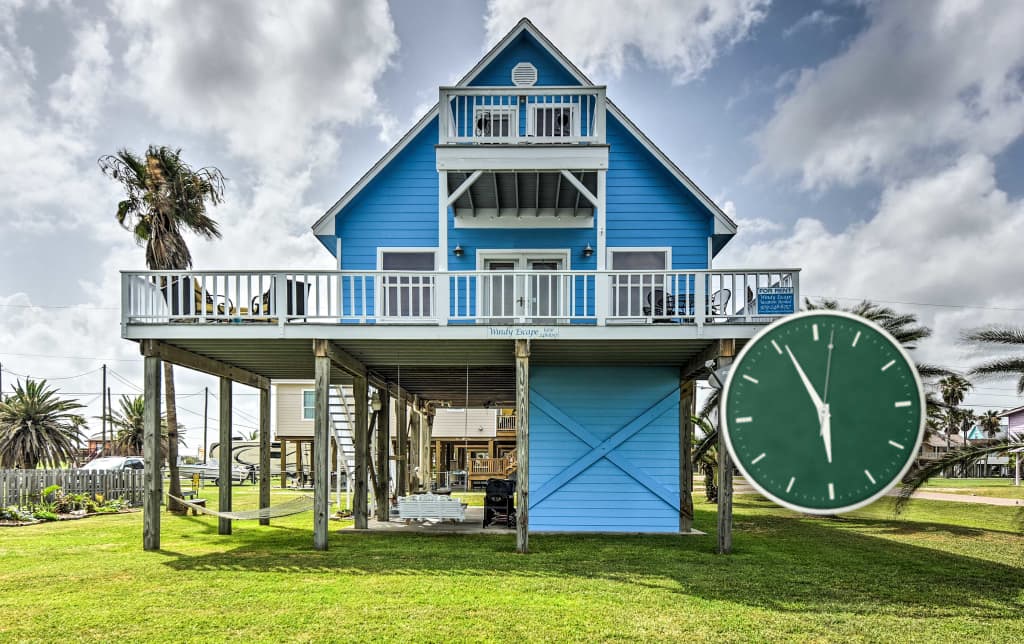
5:56:02
